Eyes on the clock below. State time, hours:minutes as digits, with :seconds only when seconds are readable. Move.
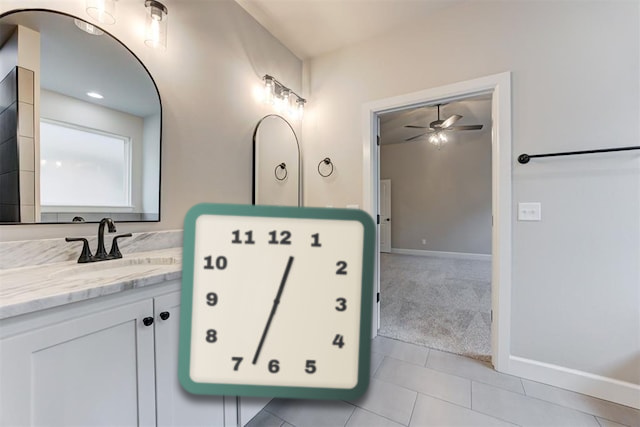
12:33
